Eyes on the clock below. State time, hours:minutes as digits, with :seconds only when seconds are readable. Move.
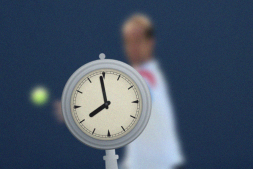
7:59
